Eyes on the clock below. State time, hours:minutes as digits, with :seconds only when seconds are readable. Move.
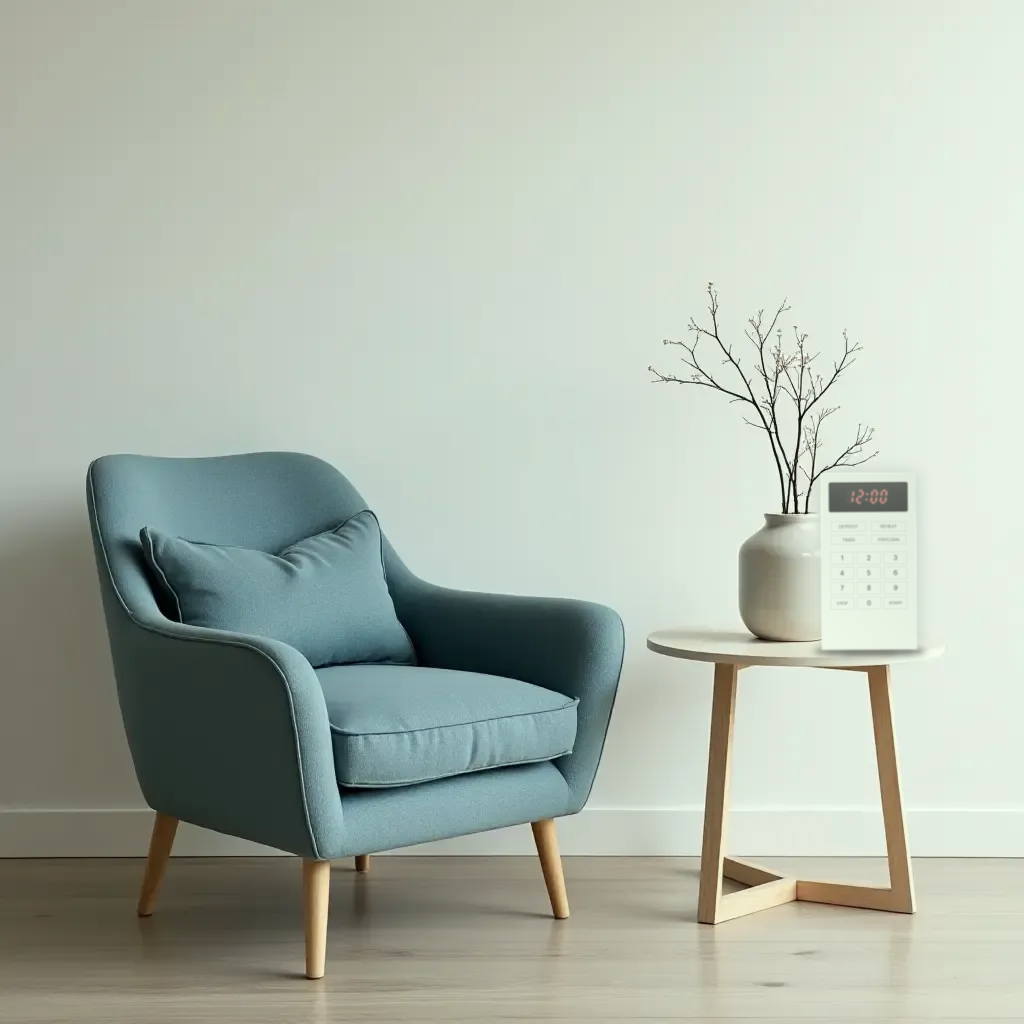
12:00
